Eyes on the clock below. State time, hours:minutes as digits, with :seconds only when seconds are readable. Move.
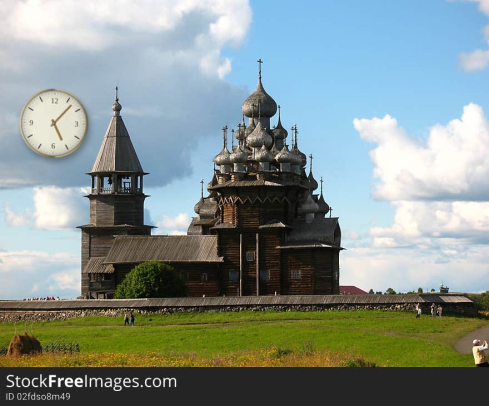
5:07
